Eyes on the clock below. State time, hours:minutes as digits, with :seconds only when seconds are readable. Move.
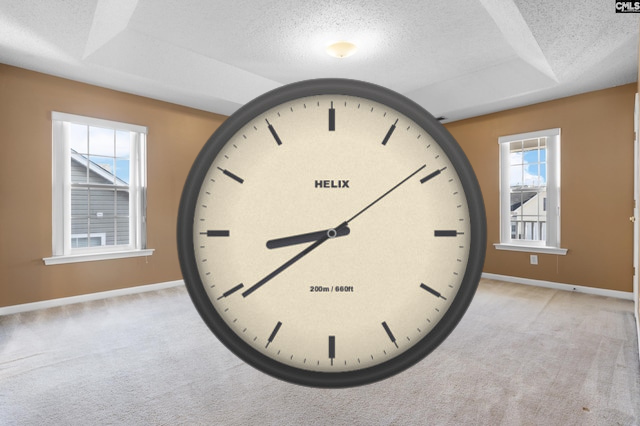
8:39:09
